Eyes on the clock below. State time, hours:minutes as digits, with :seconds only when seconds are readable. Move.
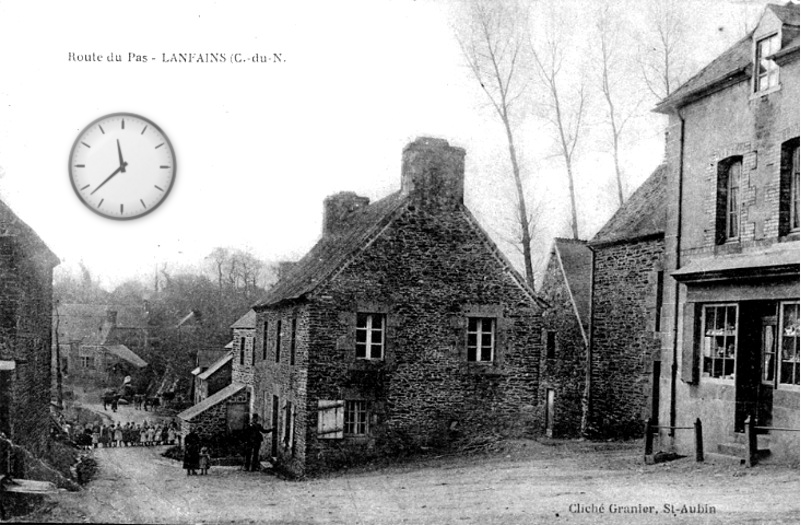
11:38
